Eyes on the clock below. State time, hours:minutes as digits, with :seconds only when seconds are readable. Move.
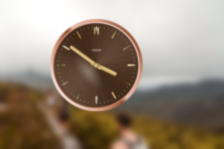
3:51
